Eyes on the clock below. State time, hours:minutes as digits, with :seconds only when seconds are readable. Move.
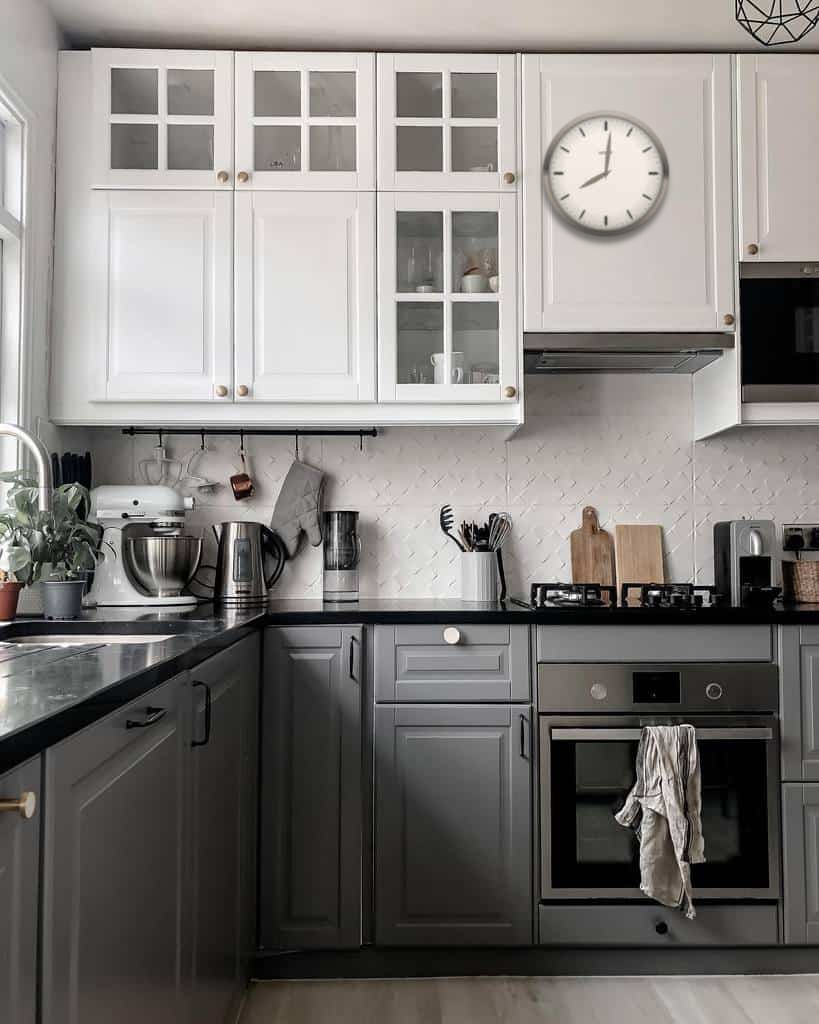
8:01
